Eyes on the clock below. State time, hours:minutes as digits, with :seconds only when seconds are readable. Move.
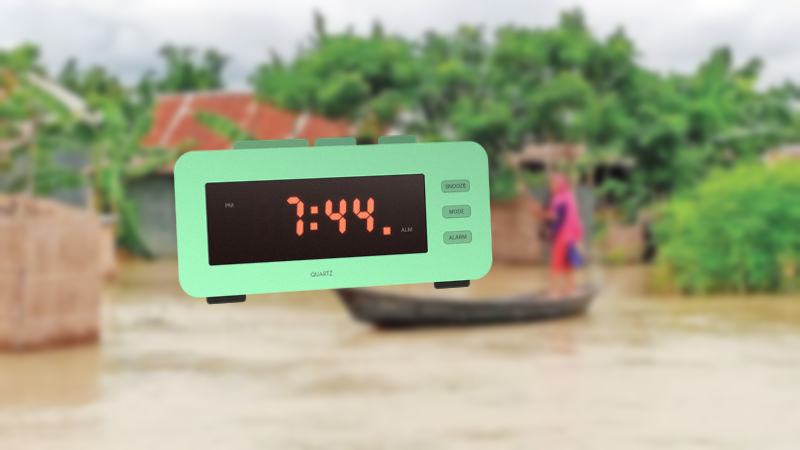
7:44
